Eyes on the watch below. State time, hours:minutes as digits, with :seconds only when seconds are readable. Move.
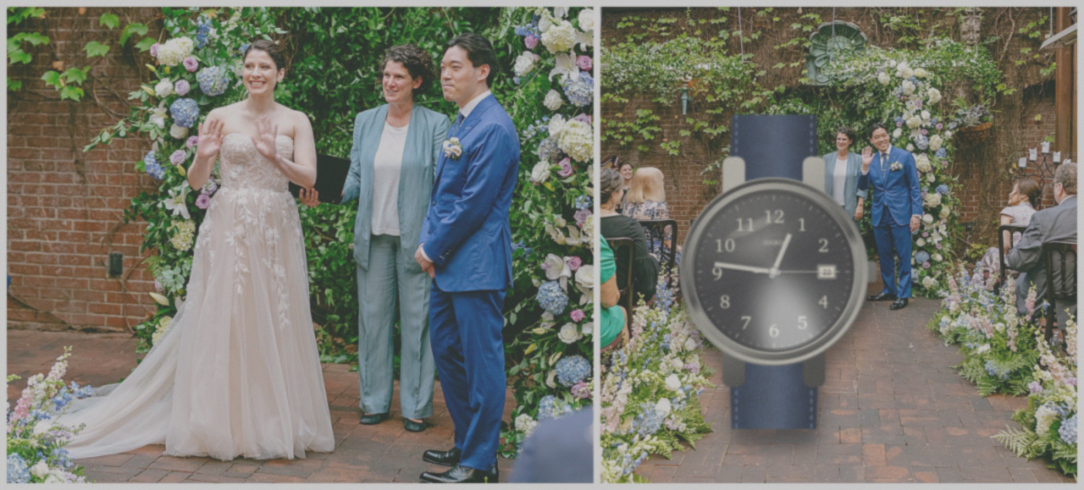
12:46:15
